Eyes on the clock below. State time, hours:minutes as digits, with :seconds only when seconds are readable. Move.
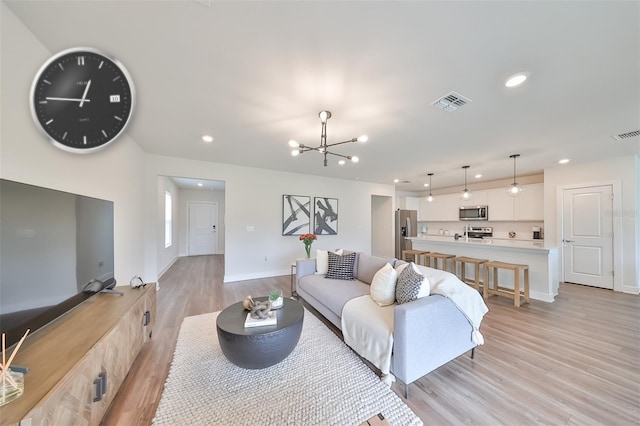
12:46
